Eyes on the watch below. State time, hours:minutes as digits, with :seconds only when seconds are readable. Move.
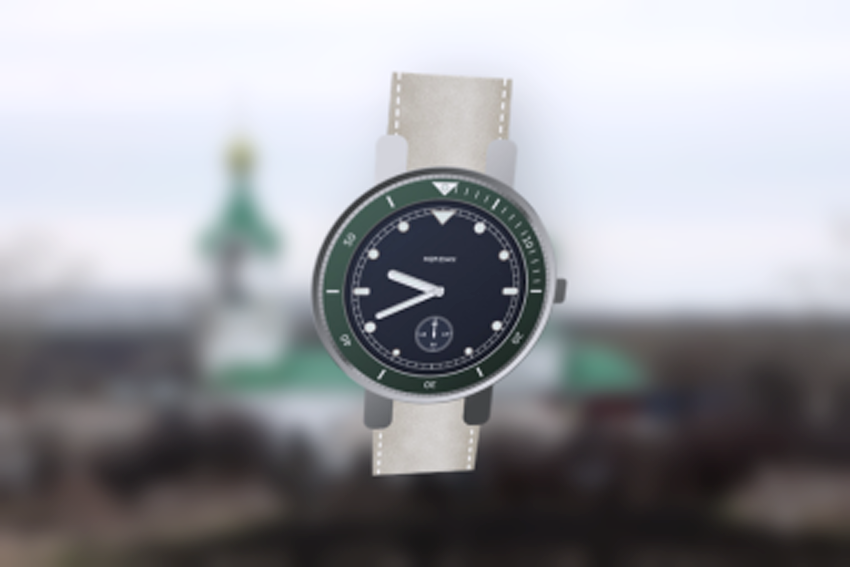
9:41
